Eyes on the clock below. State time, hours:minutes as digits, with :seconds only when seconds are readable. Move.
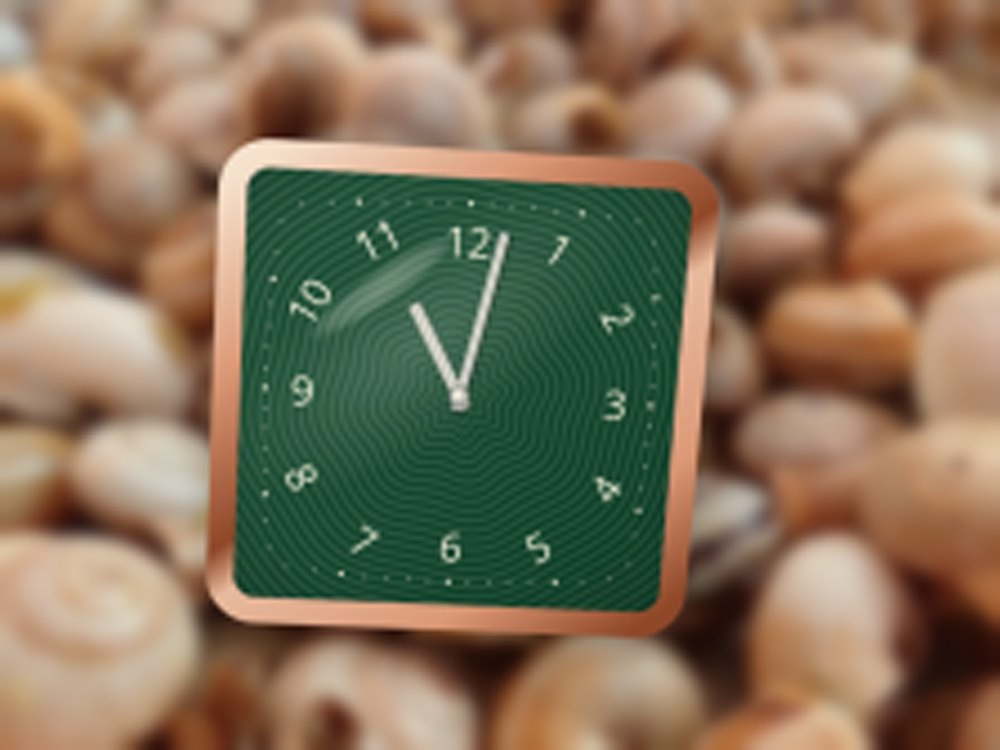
11:02
